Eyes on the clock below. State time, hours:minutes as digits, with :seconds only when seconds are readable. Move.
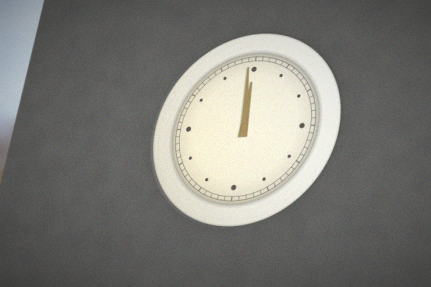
11:59
